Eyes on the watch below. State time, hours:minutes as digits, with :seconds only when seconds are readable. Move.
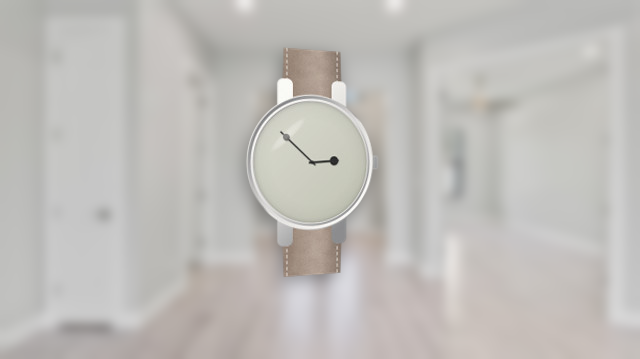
2:52
